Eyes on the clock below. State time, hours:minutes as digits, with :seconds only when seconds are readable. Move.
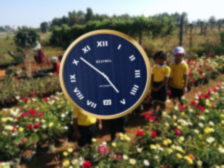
4:52
